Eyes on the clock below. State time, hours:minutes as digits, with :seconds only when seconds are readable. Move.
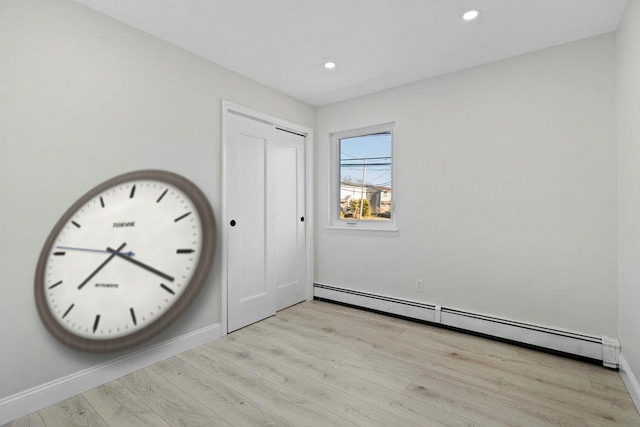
7:18:46
